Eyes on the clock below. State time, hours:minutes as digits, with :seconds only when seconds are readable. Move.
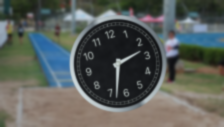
2:33
